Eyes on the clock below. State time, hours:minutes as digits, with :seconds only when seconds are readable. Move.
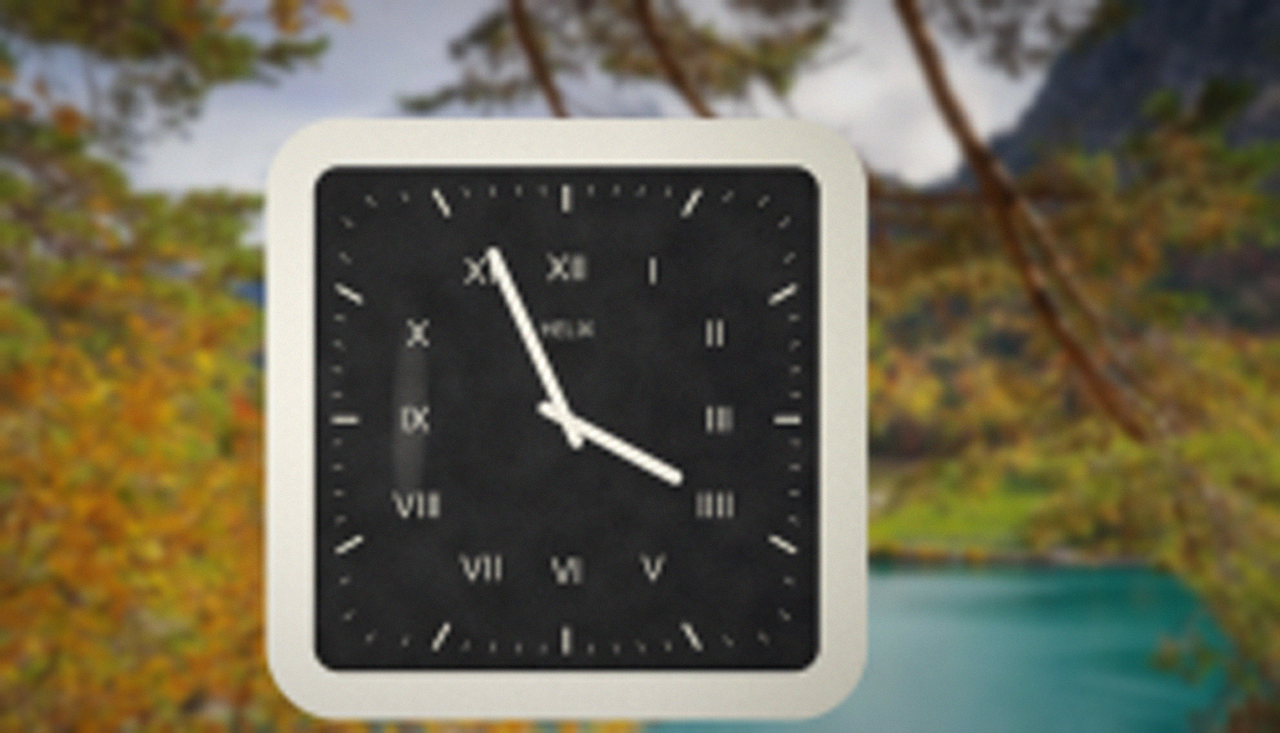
3:56
